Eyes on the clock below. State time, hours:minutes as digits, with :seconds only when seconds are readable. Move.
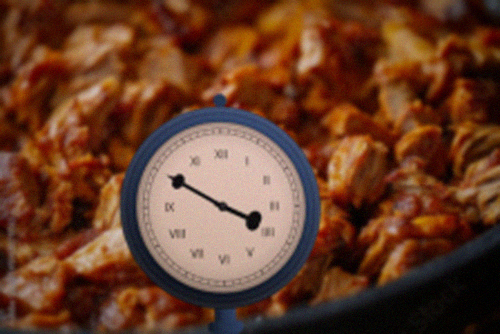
3:50
